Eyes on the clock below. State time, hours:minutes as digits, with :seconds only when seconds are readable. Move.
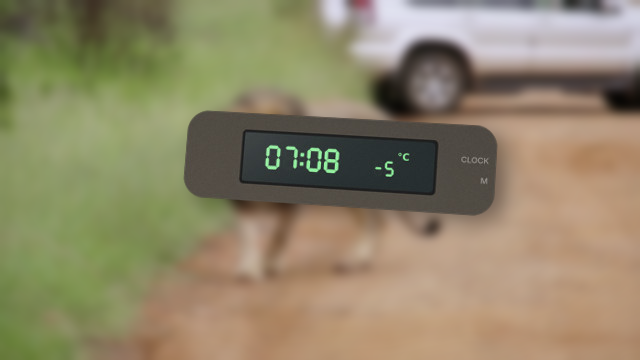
7:08
